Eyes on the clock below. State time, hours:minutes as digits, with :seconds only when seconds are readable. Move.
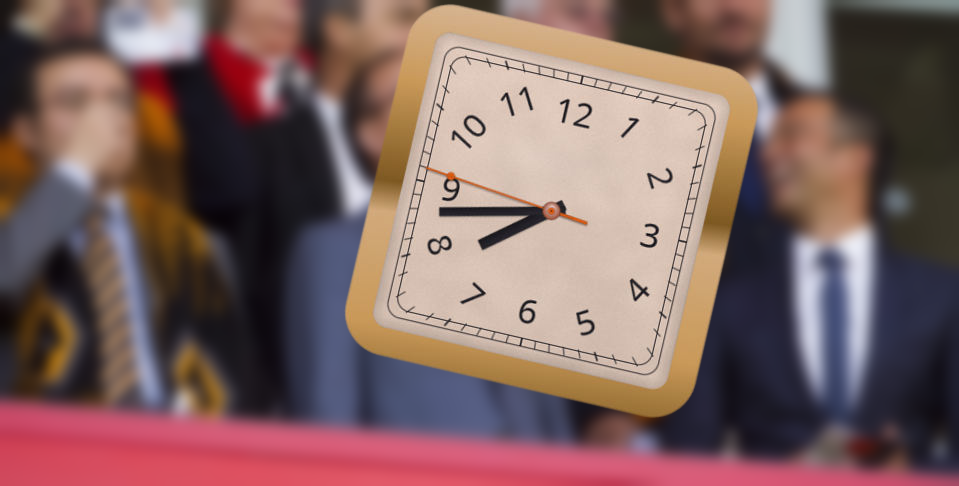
7:42:46
